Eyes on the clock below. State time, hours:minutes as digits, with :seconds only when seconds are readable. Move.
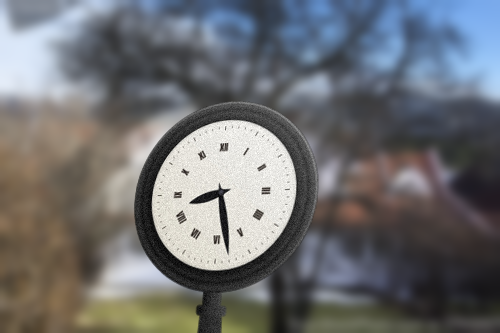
8:28
